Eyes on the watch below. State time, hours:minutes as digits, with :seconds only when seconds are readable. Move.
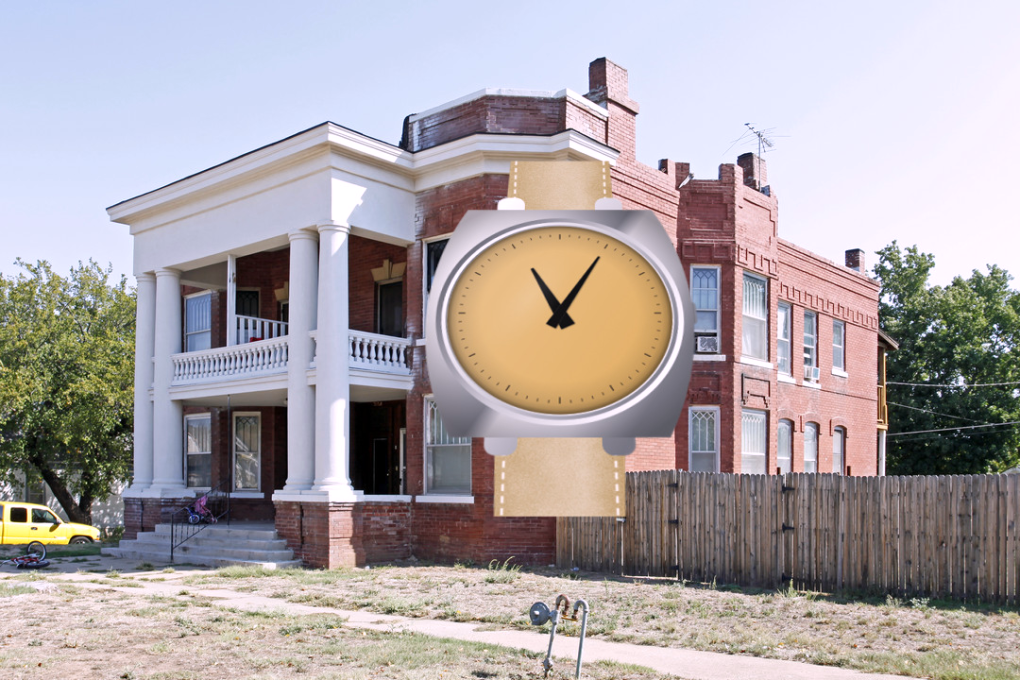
11:05
